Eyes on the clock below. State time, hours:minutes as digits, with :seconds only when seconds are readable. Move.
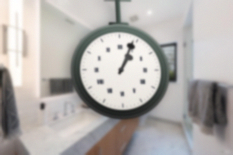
1:04
